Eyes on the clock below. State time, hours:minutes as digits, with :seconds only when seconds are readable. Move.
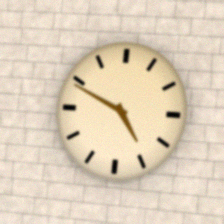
4:49
